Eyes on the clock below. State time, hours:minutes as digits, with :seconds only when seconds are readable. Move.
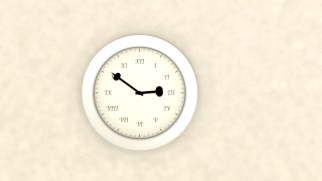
2:51
